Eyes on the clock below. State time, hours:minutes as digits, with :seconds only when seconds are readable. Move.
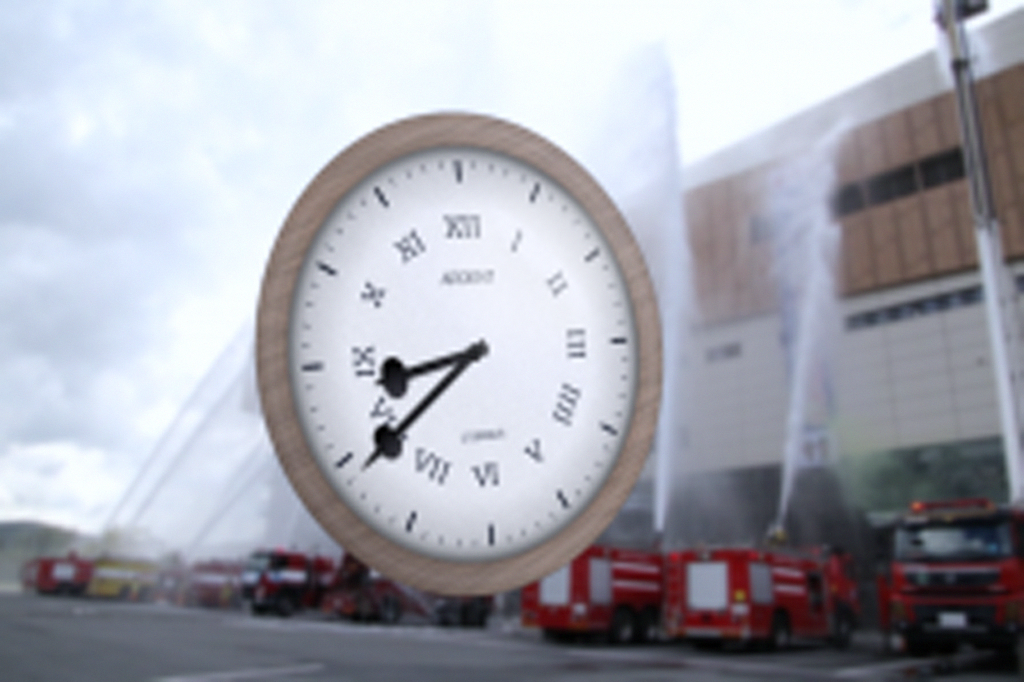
8:39
